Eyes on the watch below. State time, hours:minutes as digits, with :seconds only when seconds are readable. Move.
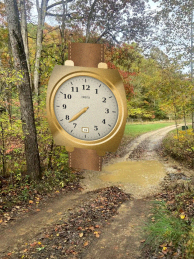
7:38
